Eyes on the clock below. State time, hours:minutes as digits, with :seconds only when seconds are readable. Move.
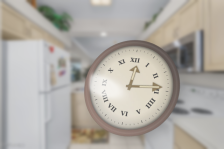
12:14
